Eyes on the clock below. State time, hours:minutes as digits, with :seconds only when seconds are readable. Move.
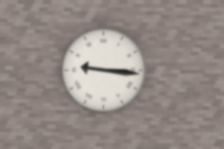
9:16
